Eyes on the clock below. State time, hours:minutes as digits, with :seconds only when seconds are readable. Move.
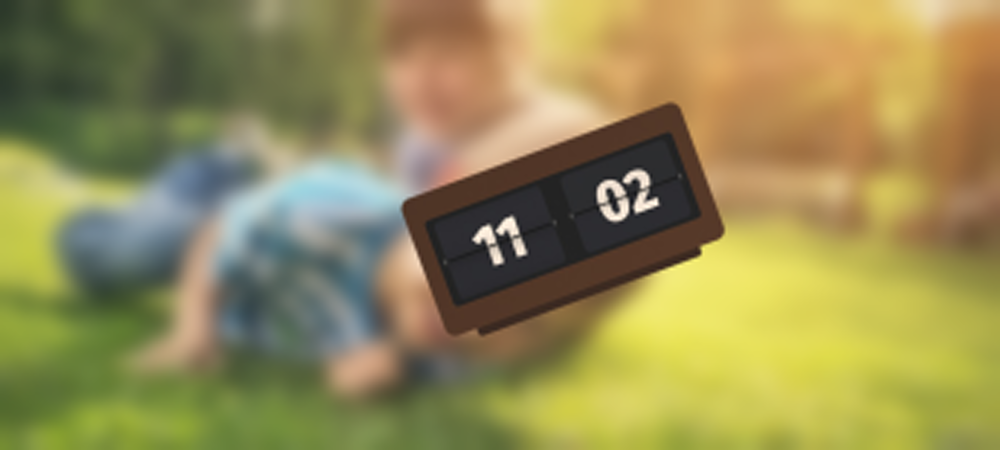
11:02
